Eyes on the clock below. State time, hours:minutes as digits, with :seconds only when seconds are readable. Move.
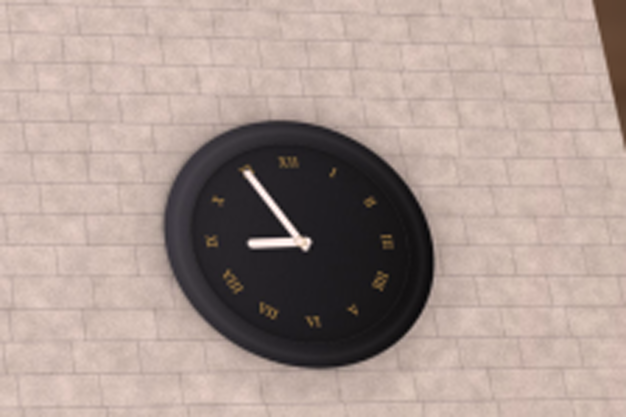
8:55
